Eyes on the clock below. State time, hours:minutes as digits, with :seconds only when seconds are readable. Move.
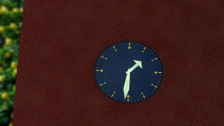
1:31
